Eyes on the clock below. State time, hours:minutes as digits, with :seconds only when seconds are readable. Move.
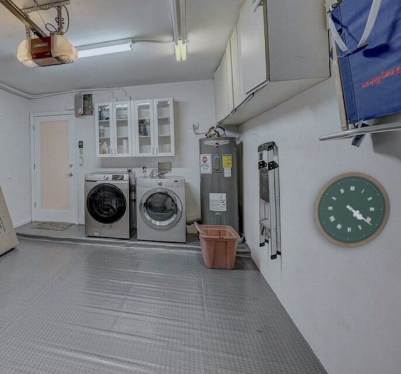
4:21
